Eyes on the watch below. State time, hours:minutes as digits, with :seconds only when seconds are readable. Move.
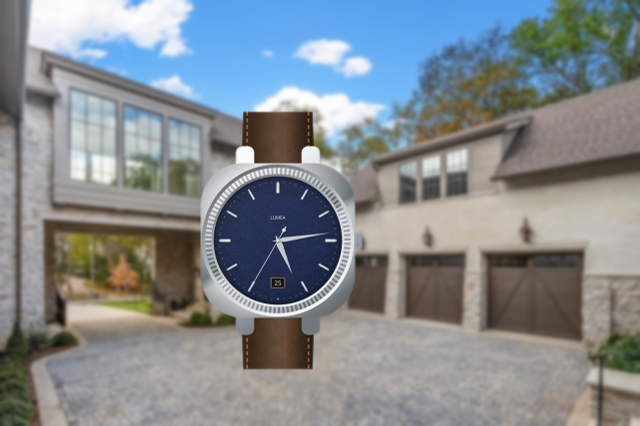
5:13:35
